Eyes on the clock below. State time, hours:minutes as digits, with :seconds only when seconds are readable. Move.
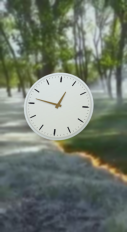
12:47
